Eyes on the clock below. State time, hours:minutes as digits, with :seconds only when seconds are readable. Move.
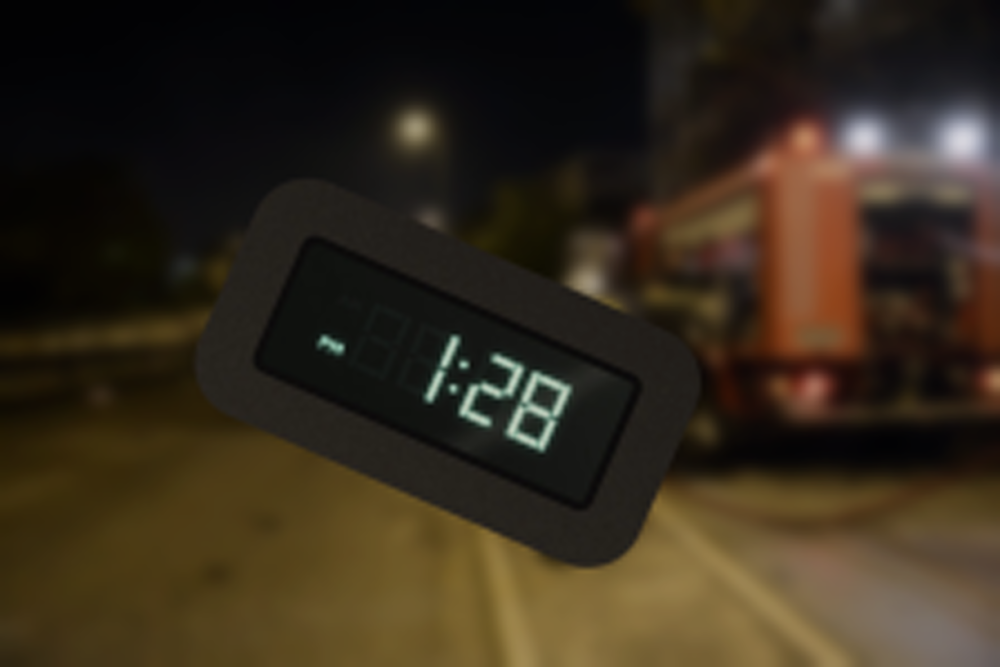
1:28
